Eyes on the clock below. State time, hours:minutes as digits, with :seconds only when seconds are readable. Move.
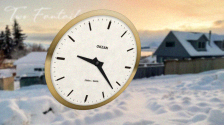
9:22
